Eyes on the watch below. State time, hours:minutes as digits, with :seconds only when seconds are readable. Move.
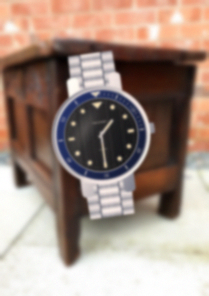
1:30
